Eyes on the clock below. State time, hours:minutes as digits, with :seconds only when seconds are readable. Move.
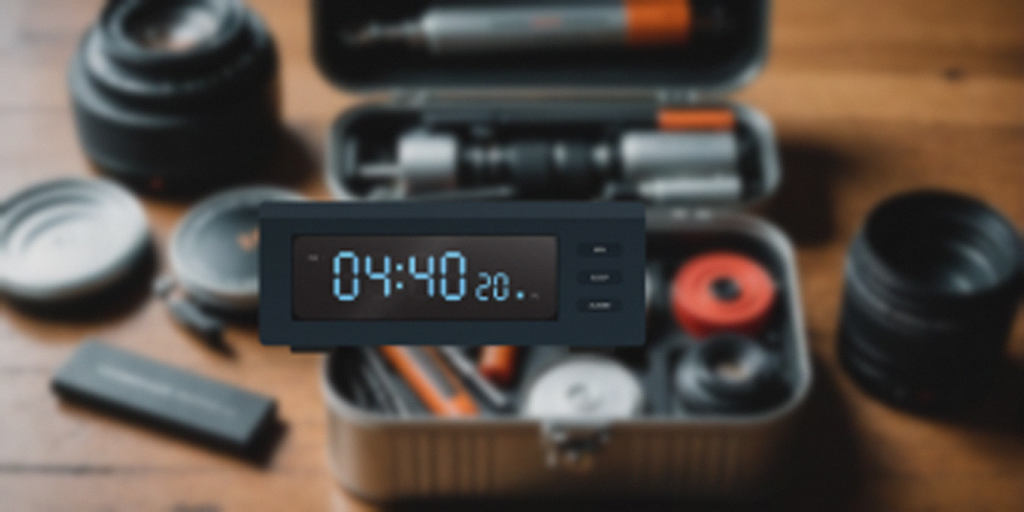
4:40:20
